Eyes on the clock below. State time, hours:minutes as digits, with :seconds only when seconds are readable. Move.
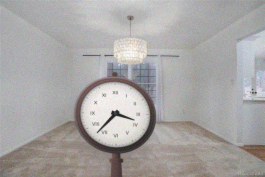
3:37
